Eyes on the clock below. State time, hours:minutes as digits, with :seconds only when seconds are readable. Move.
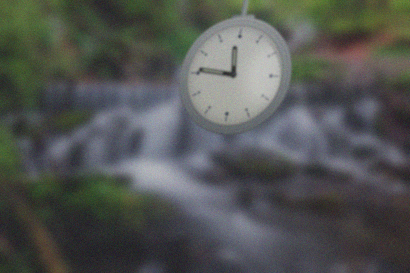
11:46
